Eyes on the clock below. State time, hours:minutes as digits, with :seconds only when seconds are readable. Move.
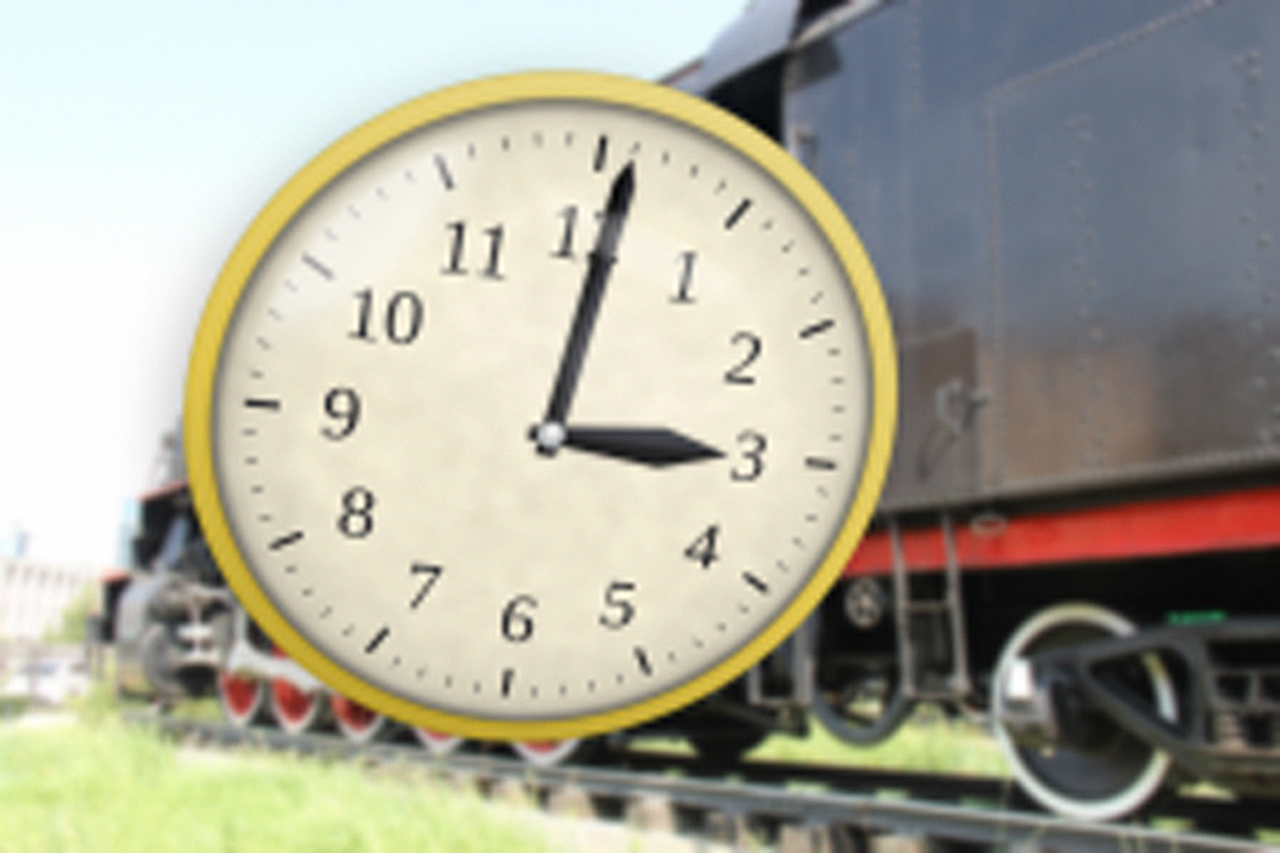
3:01
